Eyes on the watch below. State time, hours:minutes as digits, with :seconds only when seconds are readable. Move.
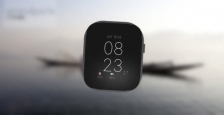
8:23
